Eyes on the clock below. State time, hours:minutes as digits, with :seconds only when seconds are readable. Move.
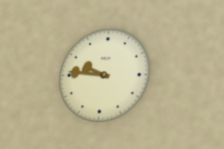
9:46
